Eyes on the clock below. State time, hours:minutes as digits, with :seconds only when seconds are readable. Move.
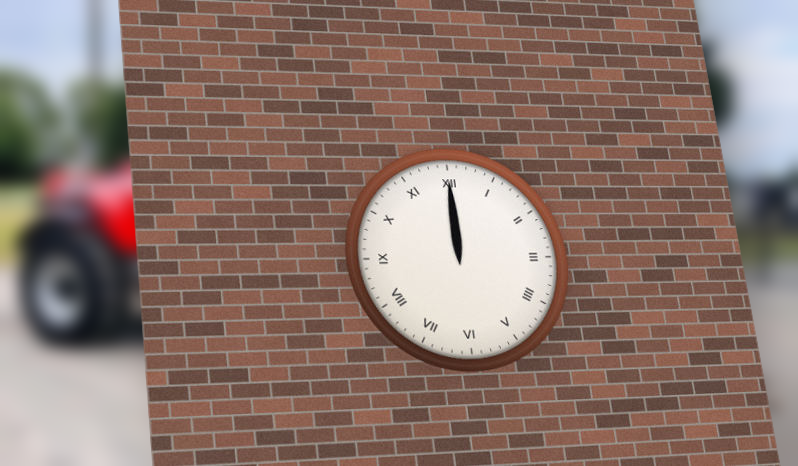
12:00
